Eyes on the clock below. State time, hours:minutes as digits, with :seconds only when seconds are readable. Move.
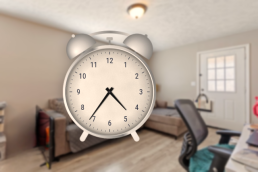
4:36
